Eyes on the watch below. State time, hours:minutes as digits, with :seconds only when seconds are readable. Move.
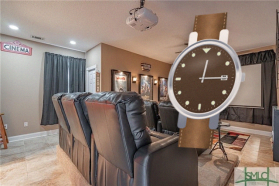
12:15
